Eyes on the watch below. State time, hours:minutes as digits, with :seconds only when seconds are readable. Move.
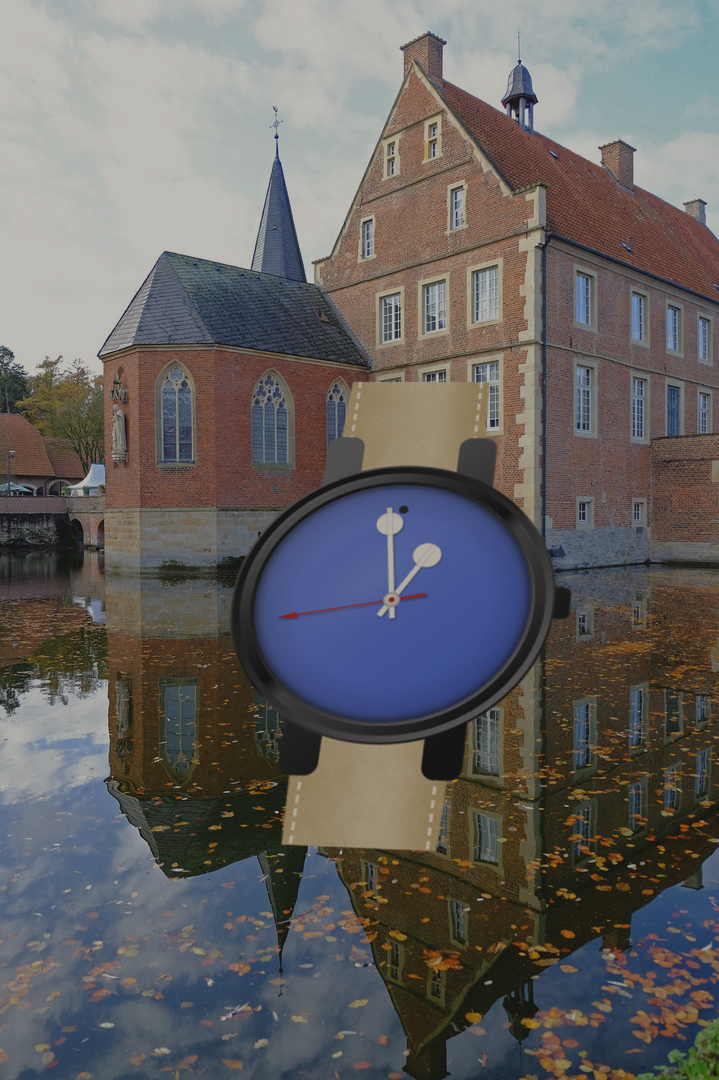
12:58:43
